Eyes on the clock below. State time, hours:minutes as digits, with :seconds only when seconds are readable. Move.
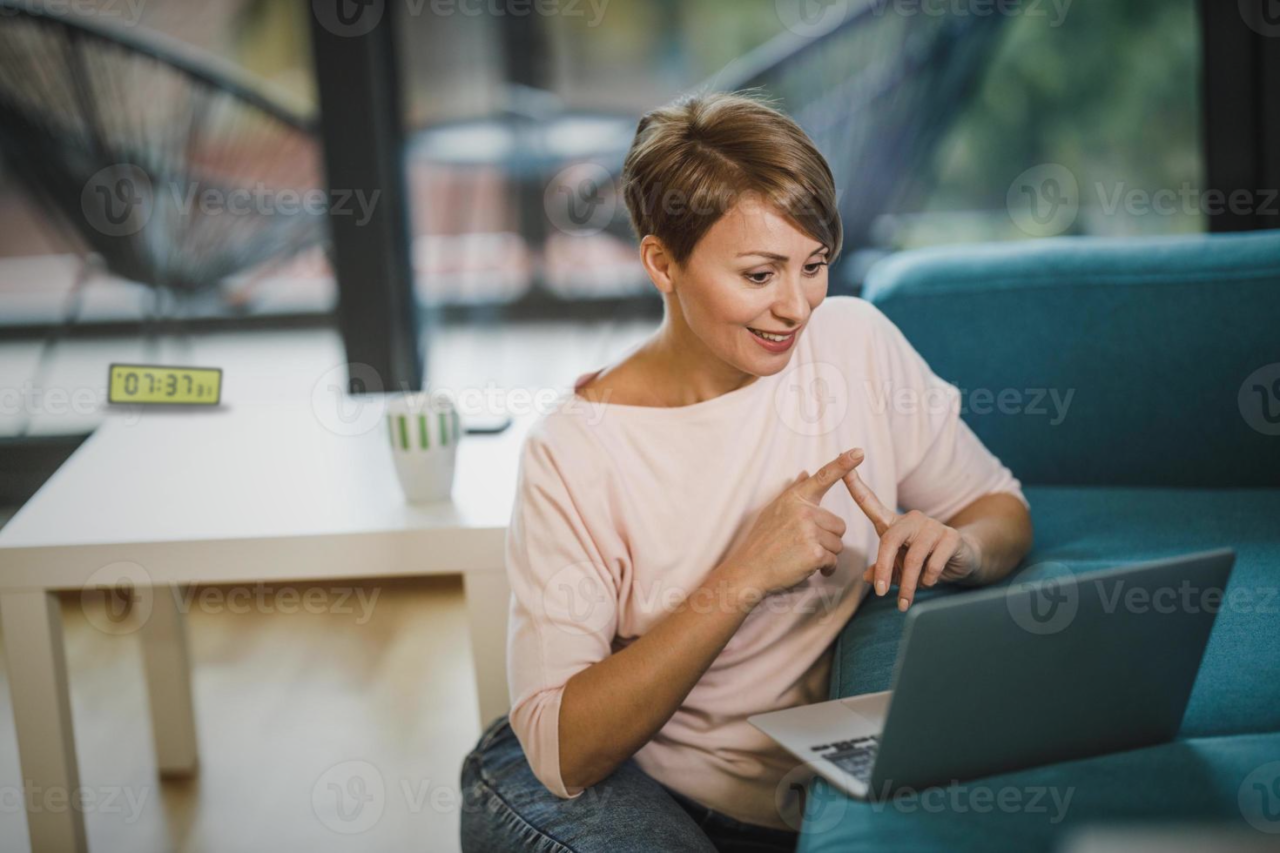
7:37
